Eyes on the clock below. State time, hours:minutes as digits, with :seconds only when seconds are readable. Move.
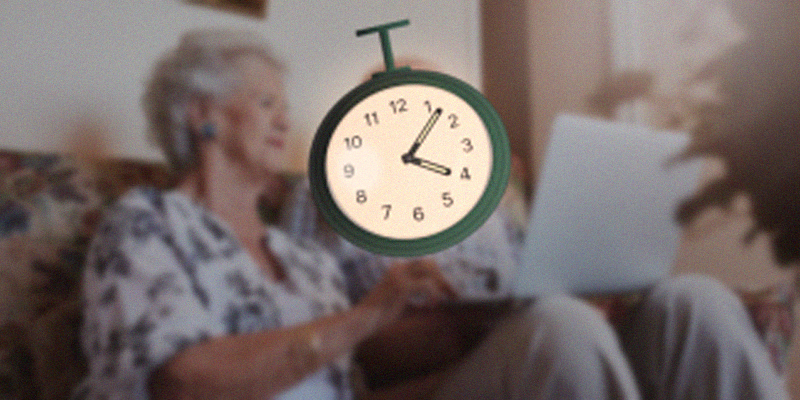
4:07
